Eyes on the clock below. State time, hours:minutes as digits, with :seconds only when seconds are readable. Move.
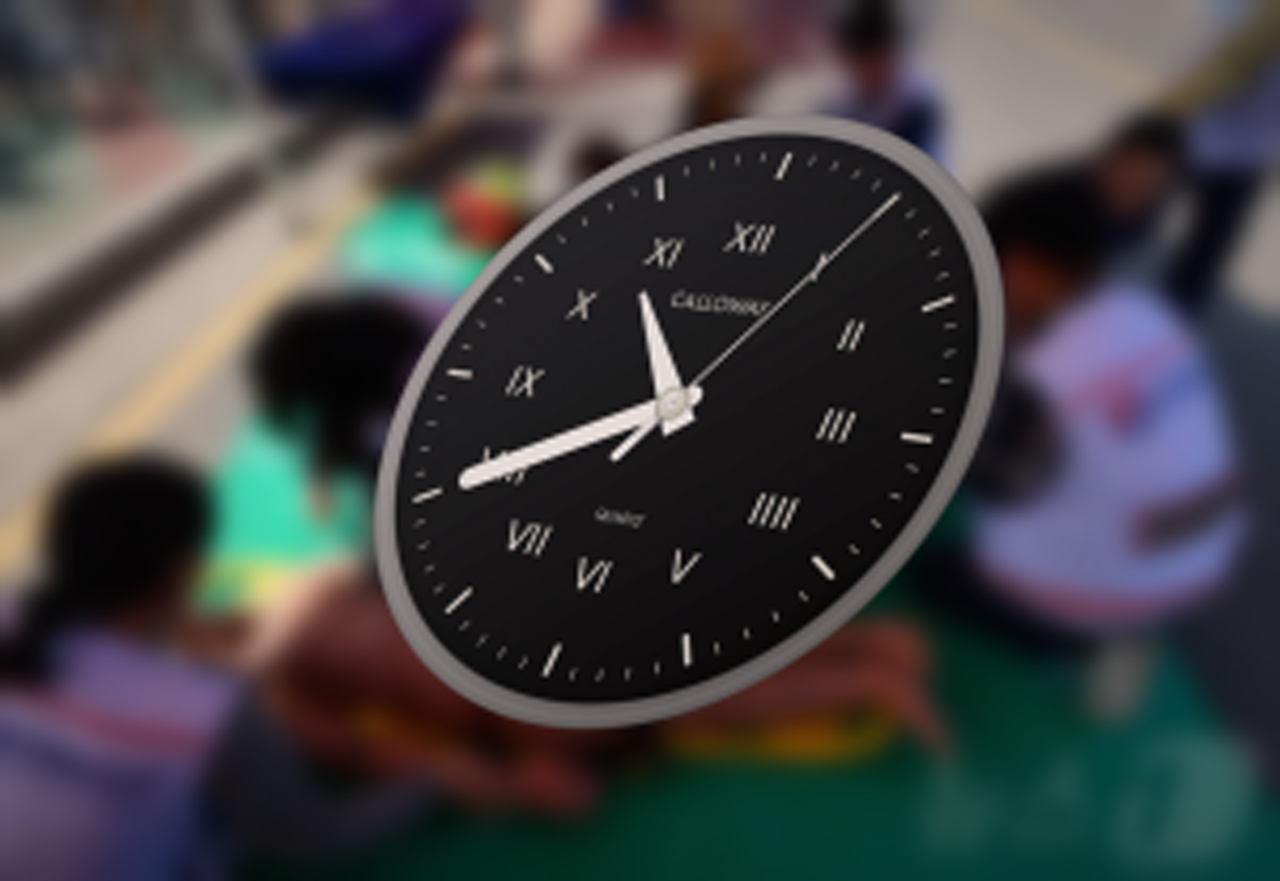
10:40:05
